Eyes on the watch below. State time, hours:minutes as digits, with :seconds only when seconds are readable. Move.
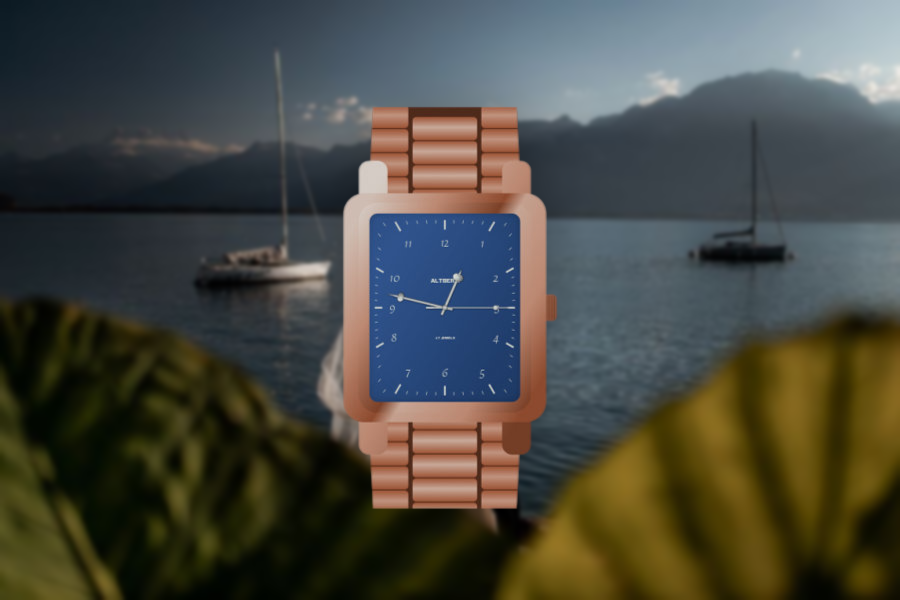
12:47:15
